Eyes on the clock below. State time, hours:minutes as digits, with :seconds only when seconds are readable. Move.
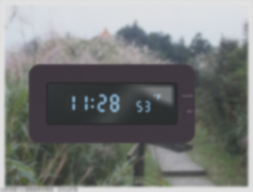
11:28
